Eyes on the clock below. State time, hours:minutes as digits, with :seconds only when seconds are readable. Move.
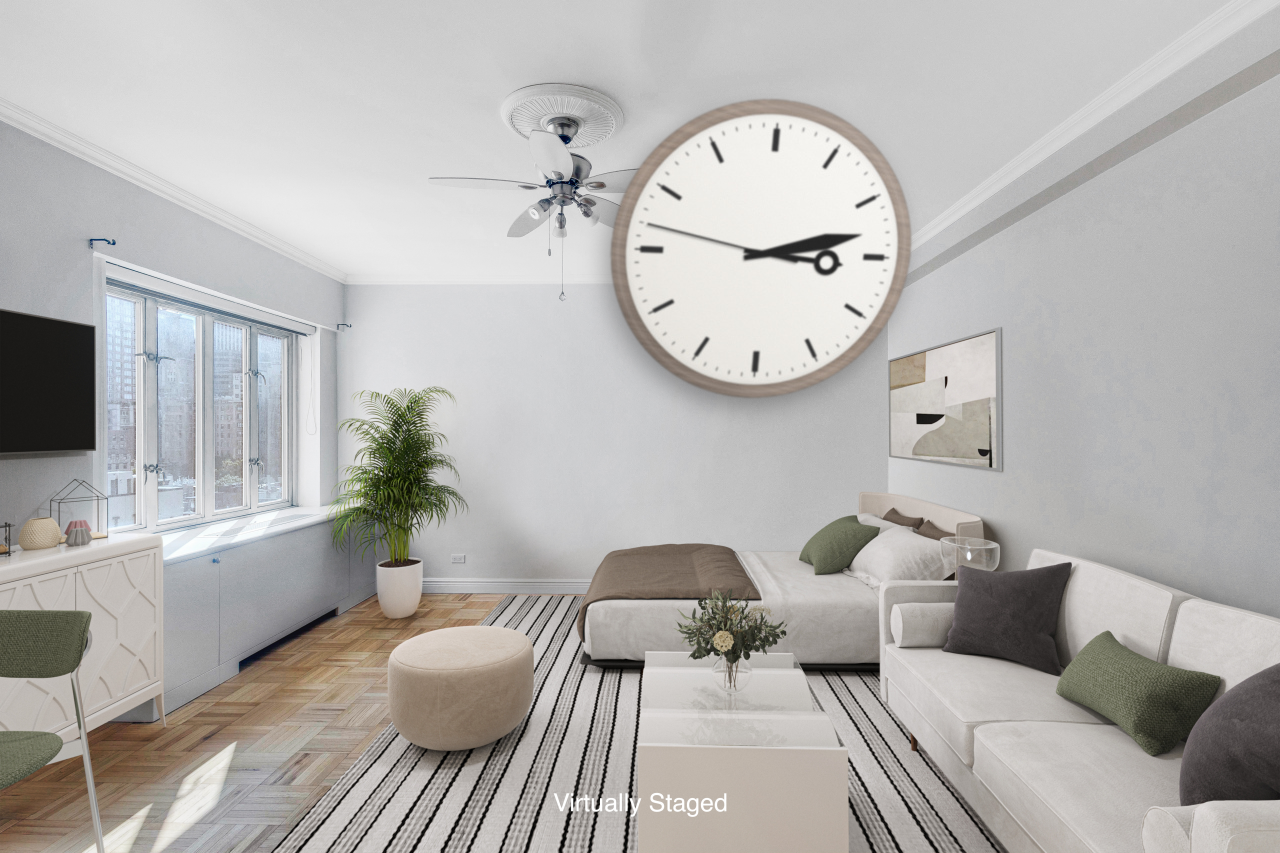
3:12:47
